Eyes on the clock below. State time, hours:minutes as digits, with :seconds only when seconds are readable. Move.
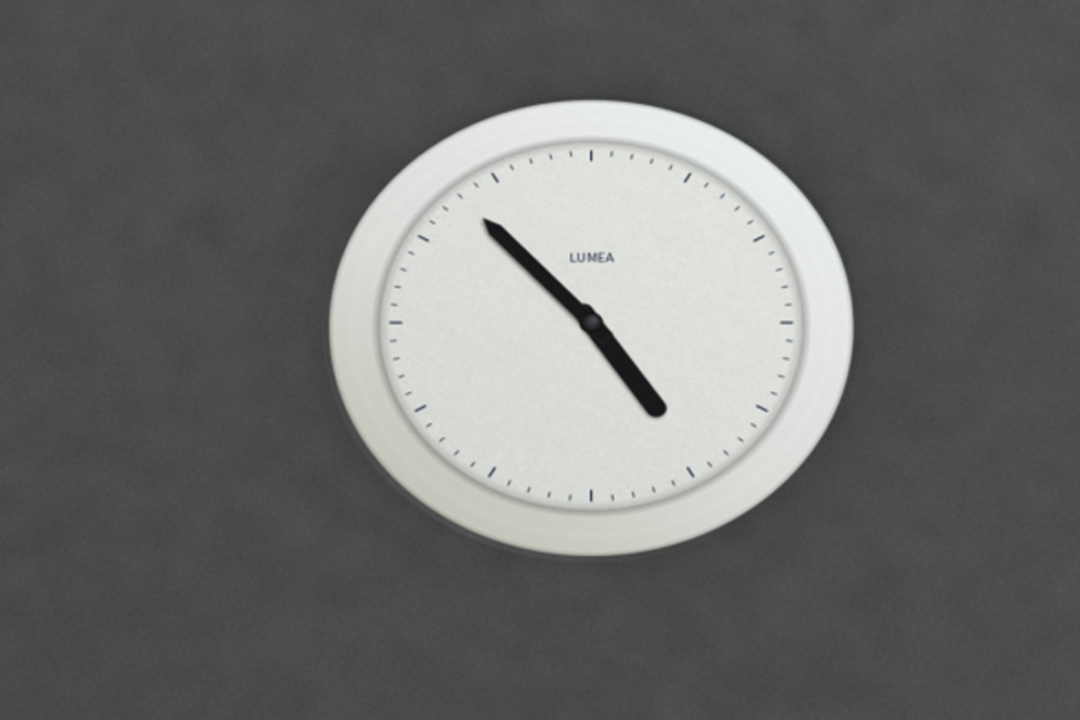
4:53
